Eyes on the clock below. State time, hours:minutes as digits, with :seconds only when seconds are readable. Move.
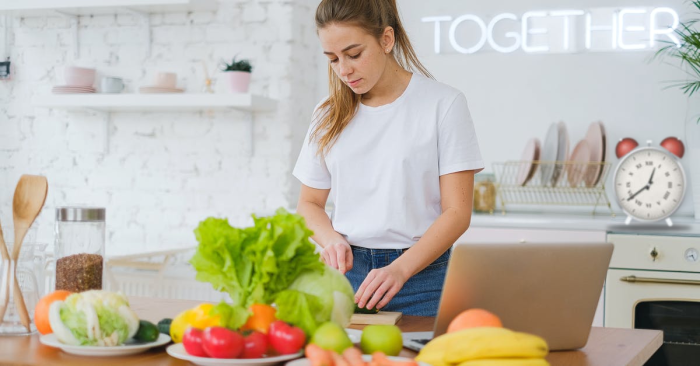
12:39
